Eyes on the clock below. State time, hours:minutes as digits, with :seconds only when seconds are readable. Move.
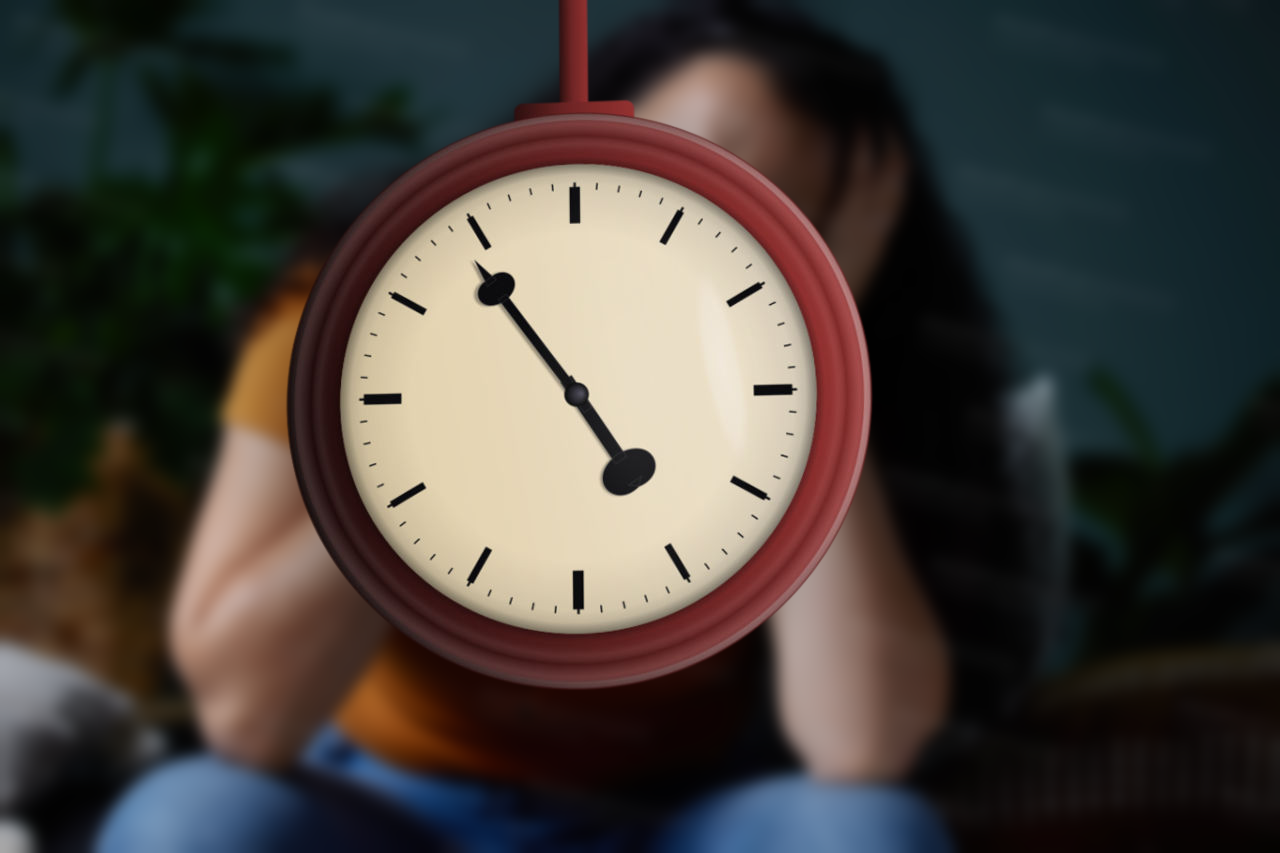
4:54
